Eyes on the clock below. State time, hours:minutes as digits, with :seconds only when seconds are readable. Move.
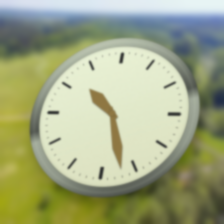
10:27
